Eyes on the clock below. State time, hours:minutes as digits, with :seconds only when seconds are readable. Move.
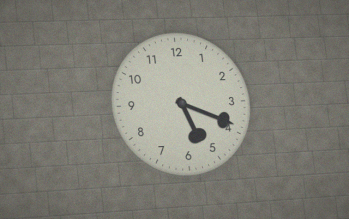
5:19
